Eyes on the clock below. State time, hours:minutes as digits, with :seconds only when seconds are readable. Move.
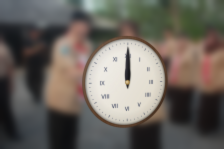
12:00
